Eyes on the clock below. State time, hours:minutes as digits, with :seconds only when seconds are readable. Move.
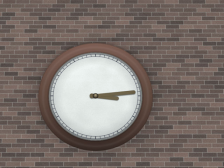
3:14
